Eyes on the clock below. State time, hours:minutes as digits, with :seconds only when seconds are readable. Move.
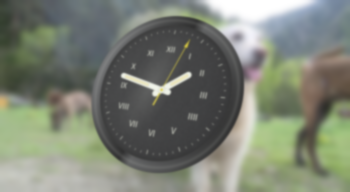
1:47:03
